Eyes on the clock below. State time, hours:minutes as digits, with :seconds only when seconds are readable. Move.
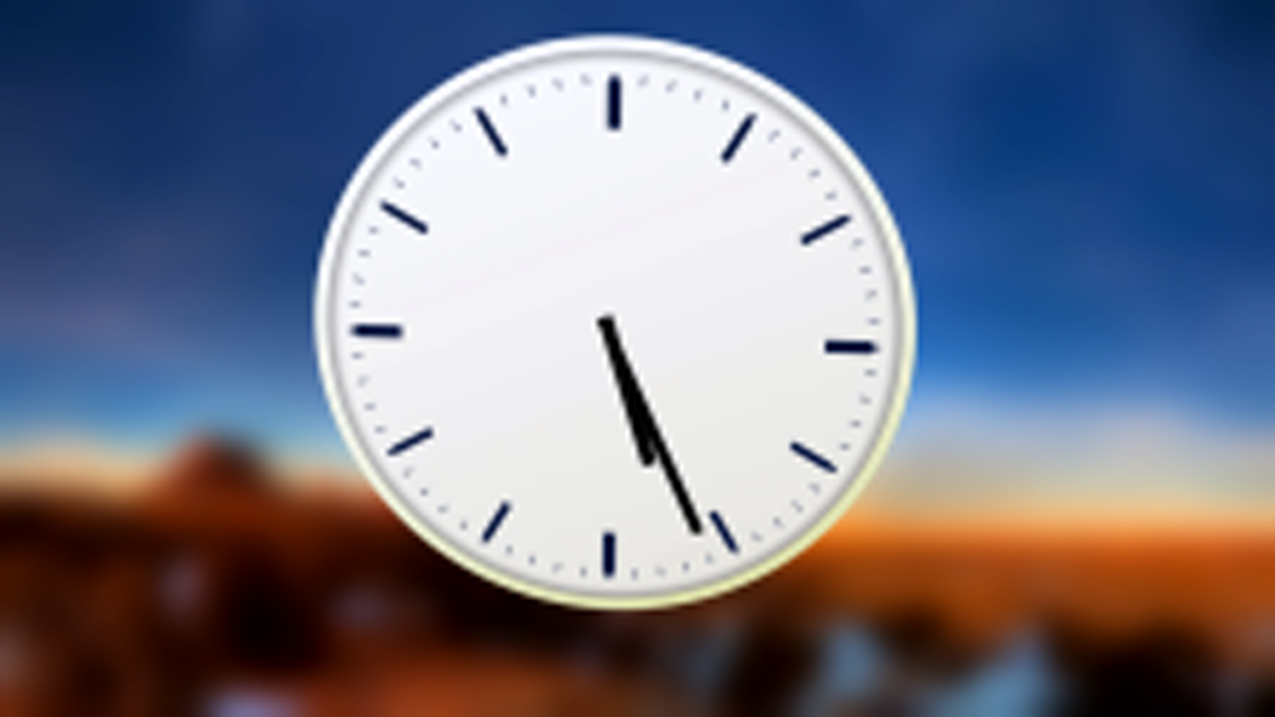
5:26
